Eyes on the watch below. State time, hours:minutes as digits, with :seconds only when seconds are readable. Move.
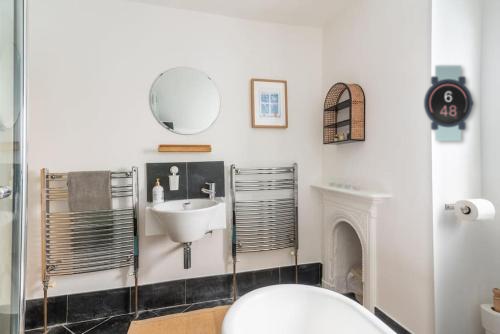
6:48
